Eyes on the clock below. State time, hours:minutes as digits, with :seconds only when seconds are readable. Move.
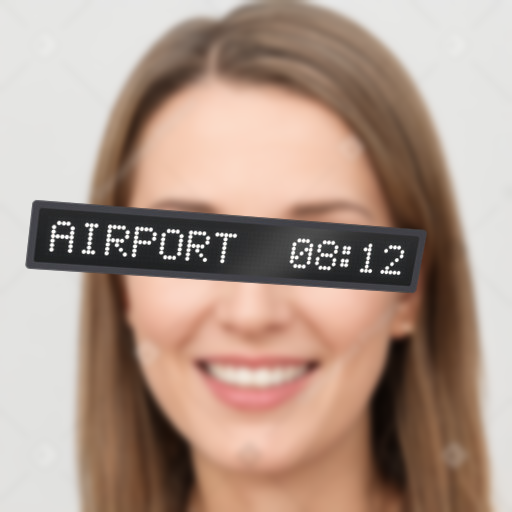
8:12
